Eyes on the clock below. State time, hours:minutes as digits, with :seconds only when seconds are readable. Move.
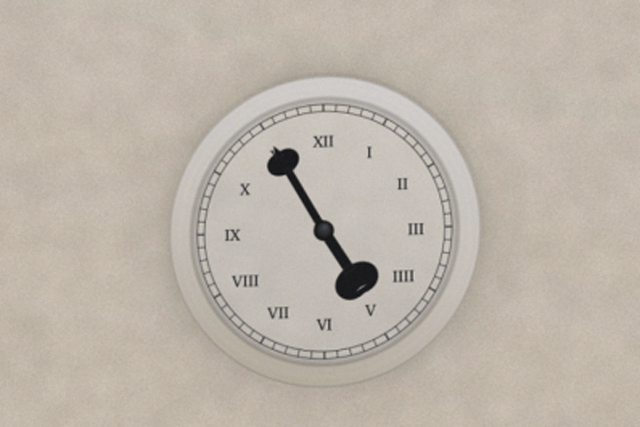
4:55
